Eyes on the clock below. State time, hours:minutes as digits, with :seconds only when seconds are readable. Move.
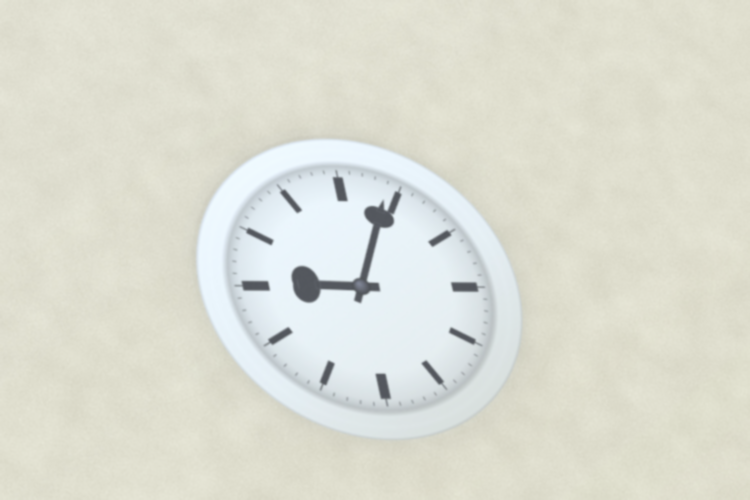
9:04
